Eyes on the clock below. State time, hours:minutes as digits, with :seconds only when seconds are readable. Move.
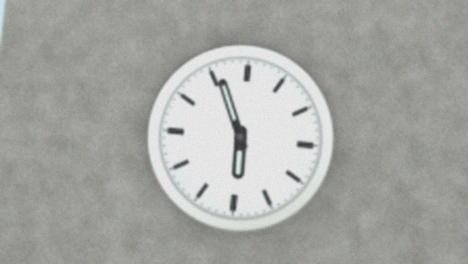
5:56
